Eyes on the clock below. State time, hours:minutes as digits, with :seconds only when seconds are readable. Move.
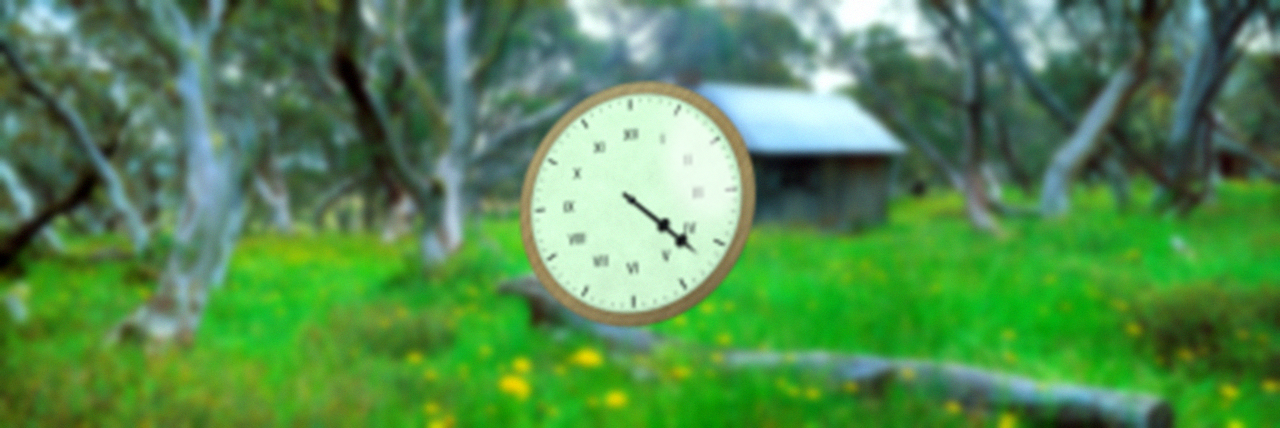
4:22
